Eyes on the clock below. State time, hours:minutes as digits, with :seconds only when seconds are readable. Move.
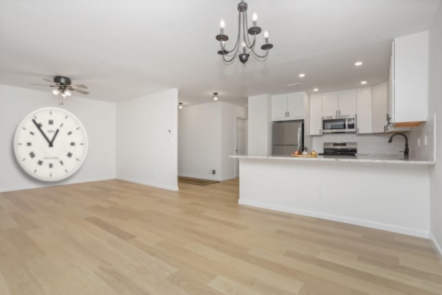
12:54
